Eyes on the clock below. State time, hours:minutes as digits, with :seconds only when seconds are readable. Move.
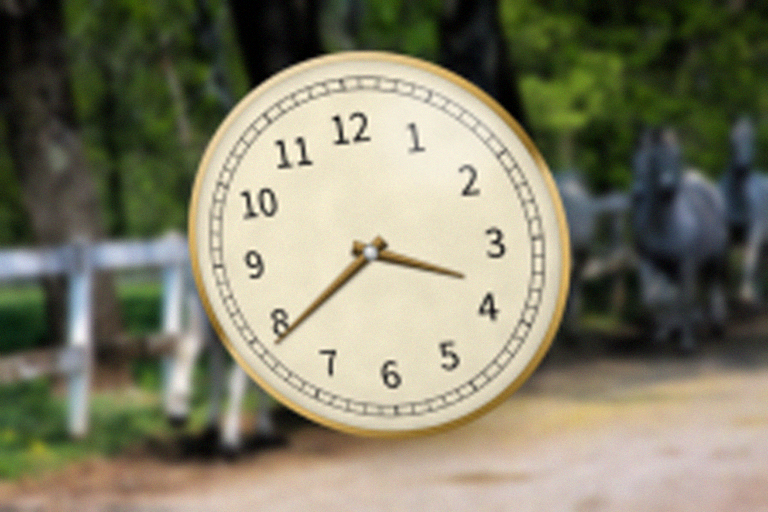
3:39
